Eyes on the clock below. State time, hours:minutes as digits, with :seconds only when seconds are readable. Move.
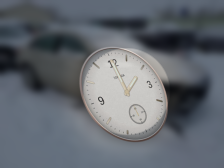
2:00
